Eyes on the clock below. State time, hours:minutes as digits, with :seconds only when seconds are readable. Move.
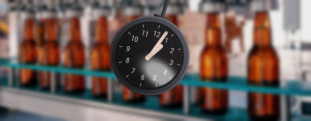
1:03
